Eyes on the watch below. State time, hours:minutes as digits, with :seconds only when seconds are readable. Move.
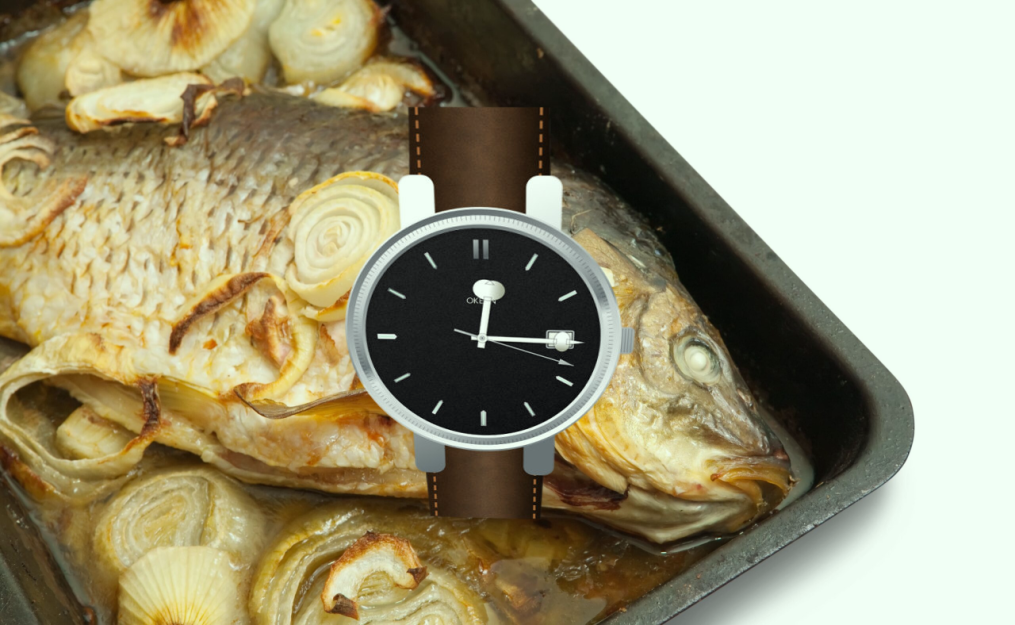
12:15:18
